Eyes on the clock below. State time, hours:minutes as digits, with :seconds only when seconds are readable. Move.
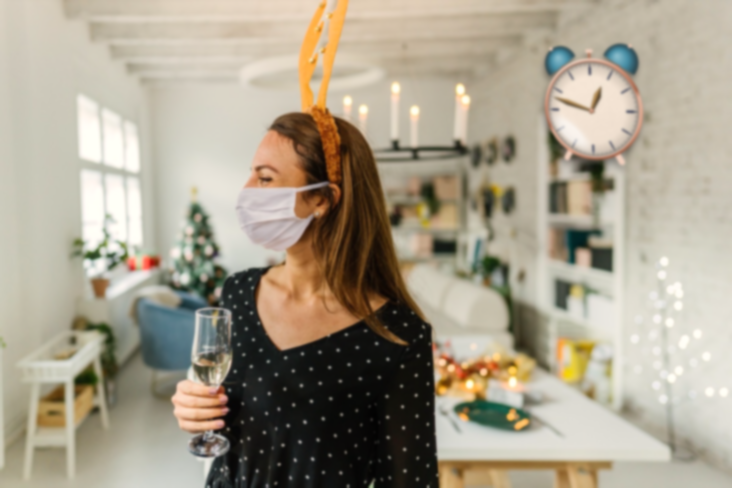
12:48
